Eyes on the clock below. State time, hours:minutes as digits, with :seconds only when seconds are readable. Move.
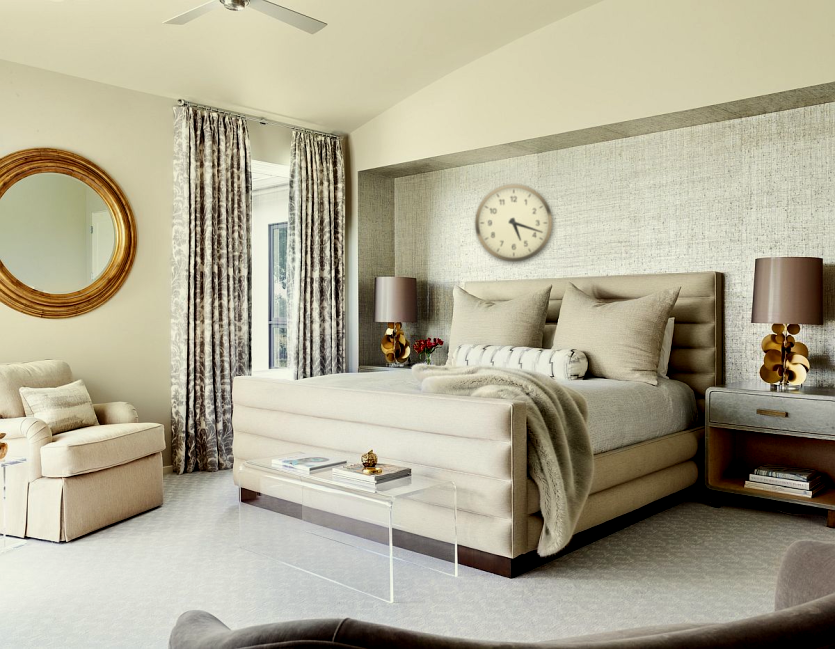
5:18
